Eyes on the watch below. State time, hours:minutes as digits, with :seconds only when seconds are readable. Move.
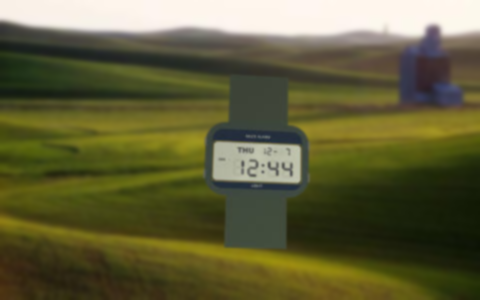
12:44
